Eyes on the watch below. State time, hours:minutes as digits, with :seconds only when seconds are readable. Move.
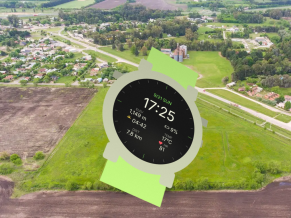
17:25
